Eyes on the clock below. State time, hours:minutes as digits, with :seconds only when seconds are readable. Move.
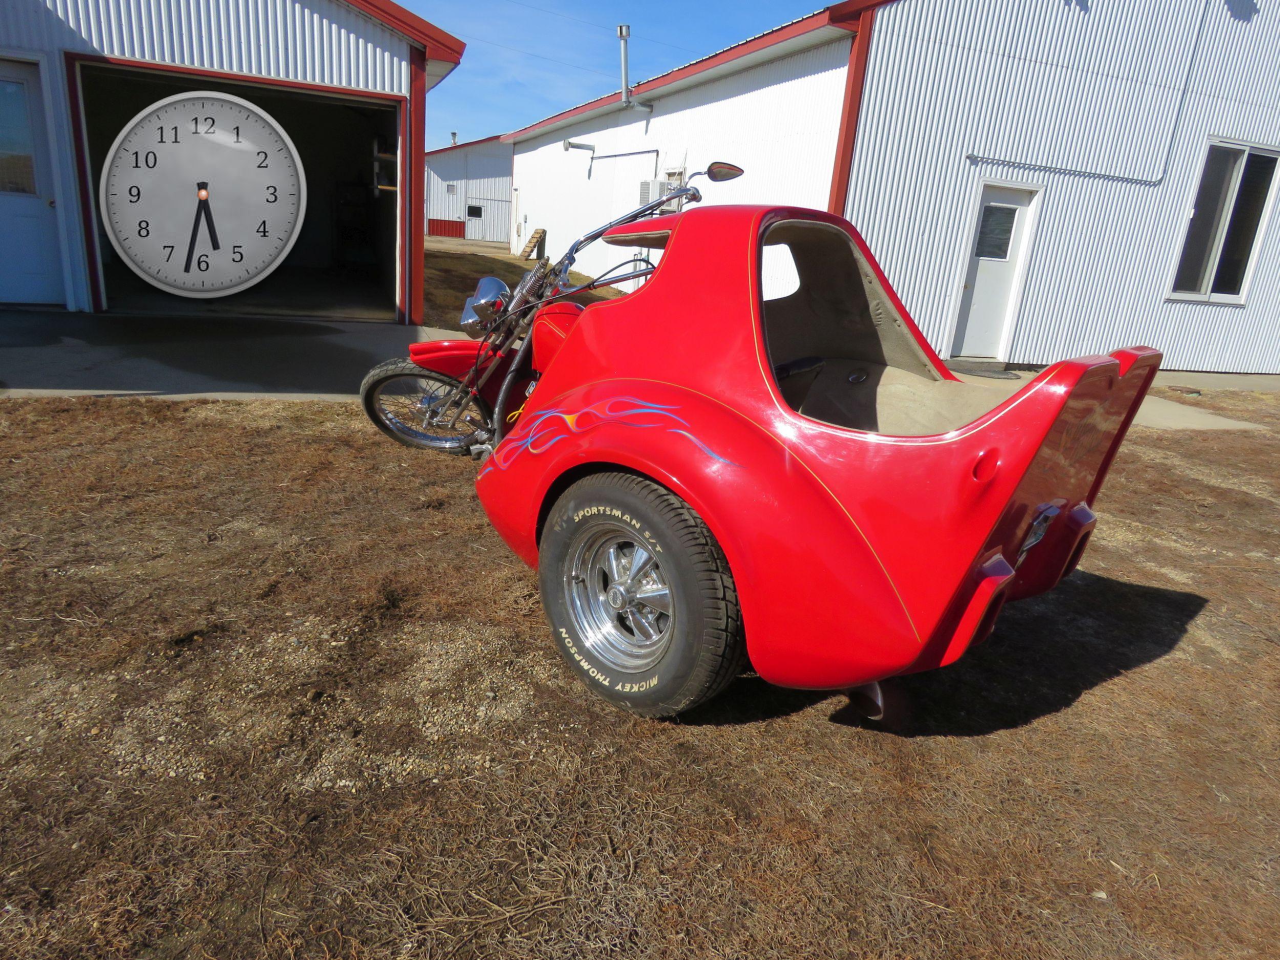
5:32
